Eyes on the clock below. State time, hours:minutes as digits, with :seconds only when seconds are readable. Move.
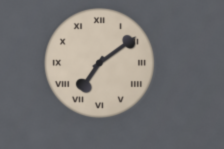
7:09
